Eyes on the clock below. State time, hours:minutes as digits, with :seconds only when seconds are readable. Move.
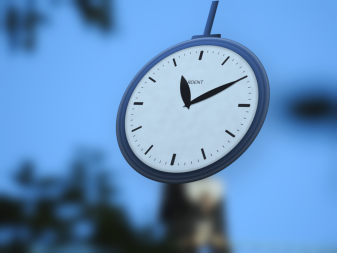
11:10
